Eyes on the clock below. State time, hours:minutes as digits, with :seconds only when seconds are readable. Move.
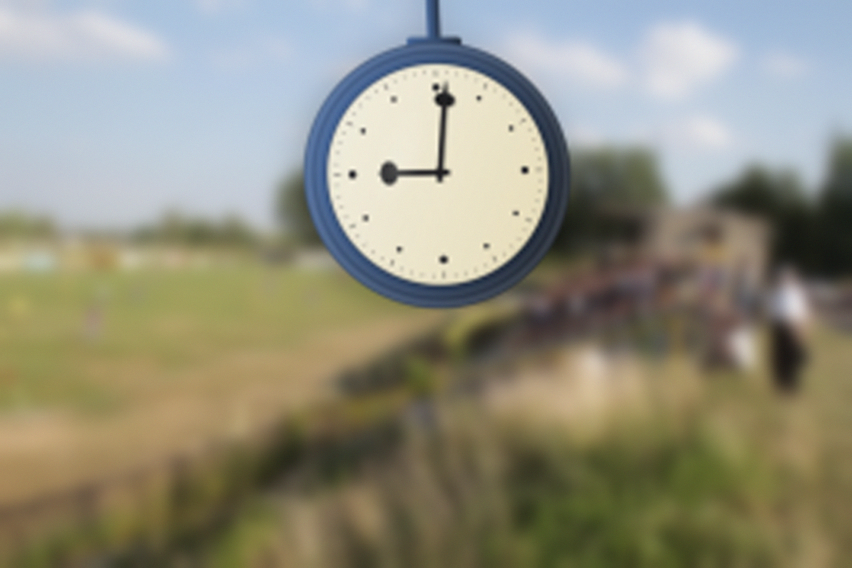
9:01
